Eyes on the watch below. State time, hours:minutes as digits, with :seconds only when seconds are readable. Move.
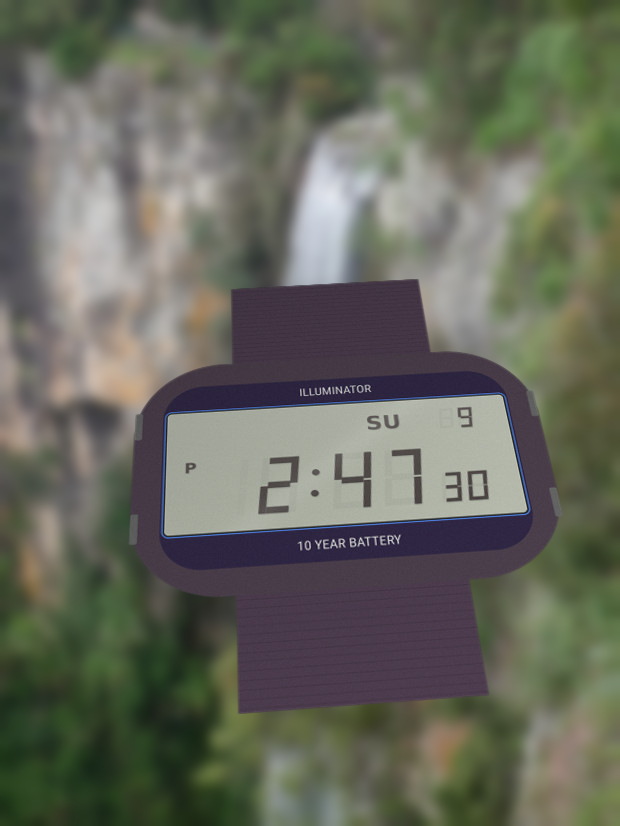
2:47:30
